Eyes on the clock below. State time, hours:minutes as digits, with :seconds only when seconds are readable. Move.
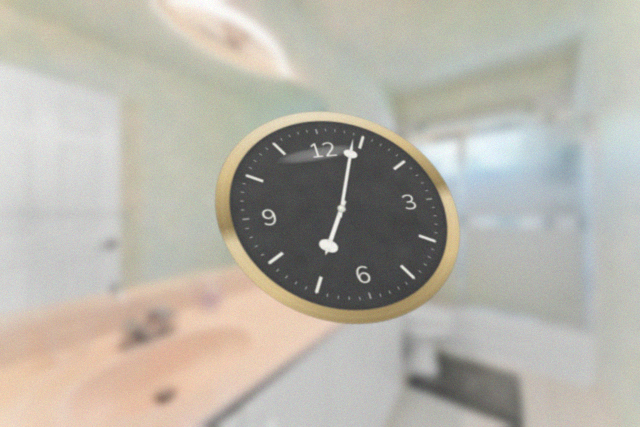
7:04
